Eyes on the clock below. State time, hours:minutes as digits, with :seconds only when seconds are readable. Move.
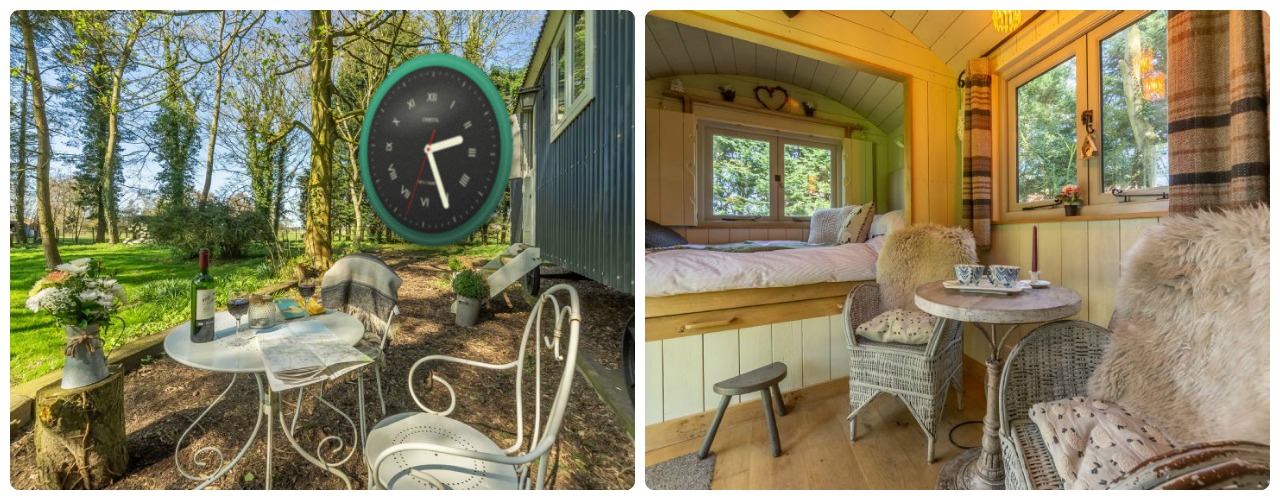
2:25:33
